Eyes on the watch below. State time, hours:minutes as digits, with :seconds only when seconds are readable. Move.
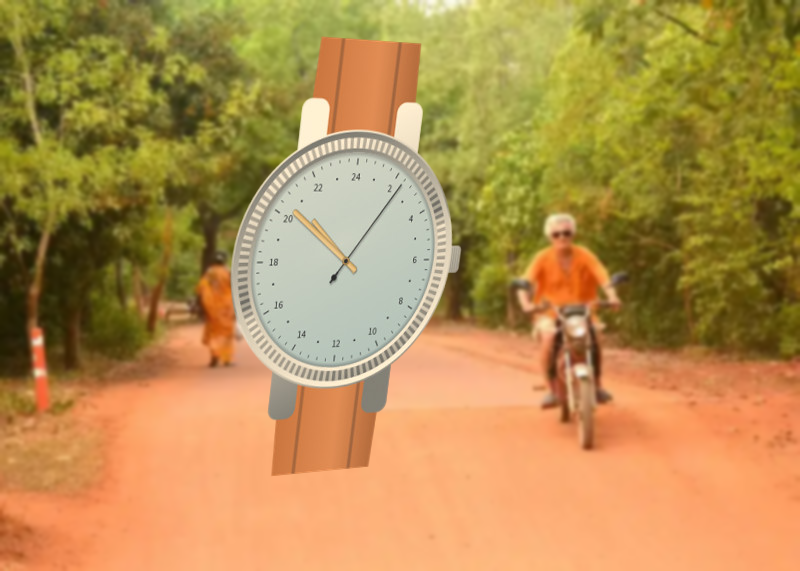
20:51:06
